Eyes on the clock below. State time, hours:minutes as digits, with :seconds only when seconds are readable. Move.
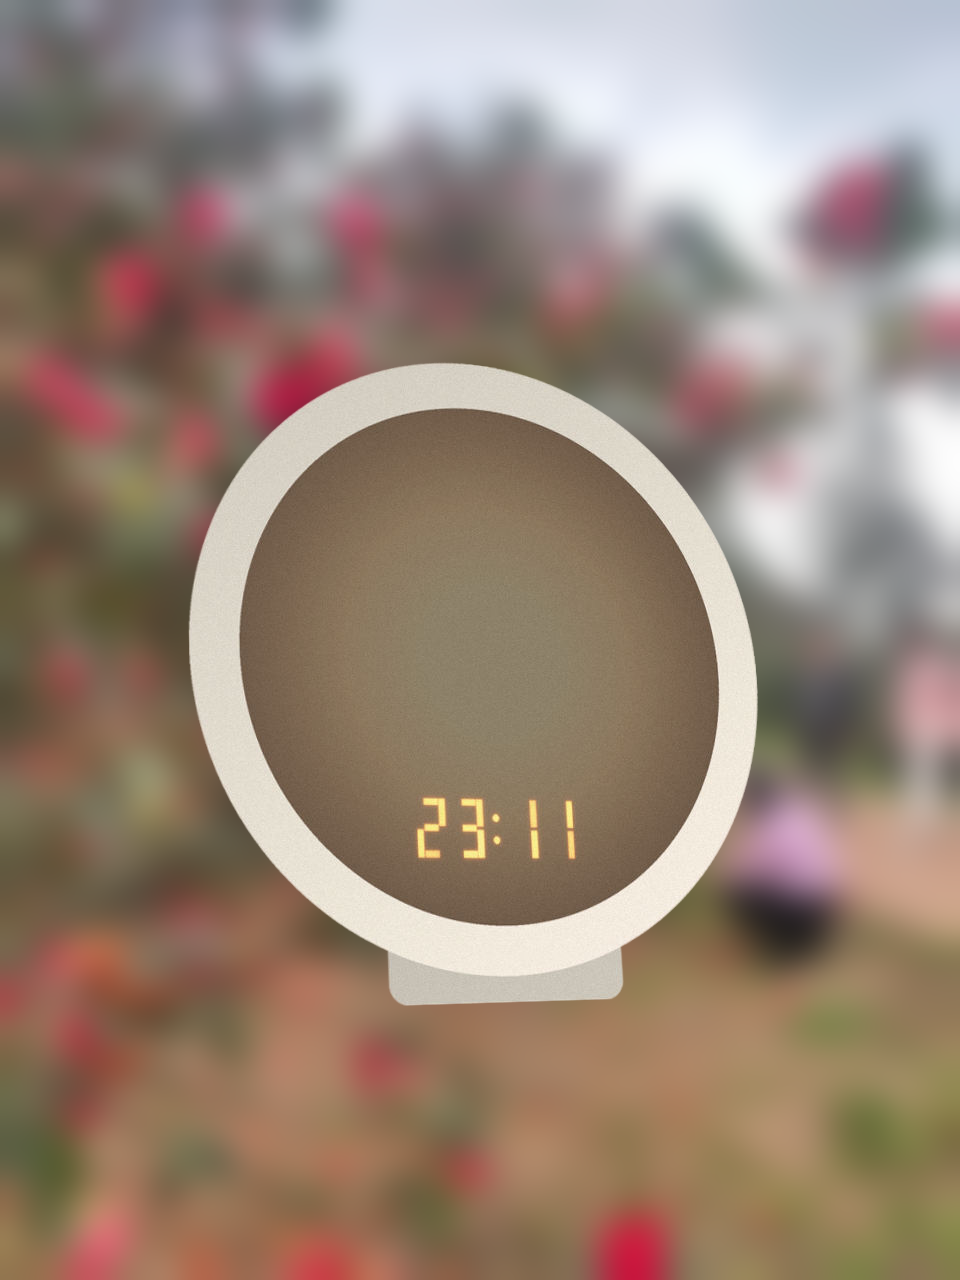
23:11
